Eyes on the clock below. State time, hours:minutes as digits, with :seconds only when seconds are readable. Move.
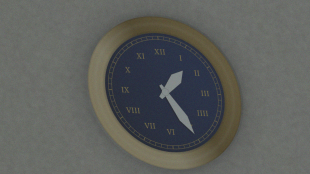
1:25
